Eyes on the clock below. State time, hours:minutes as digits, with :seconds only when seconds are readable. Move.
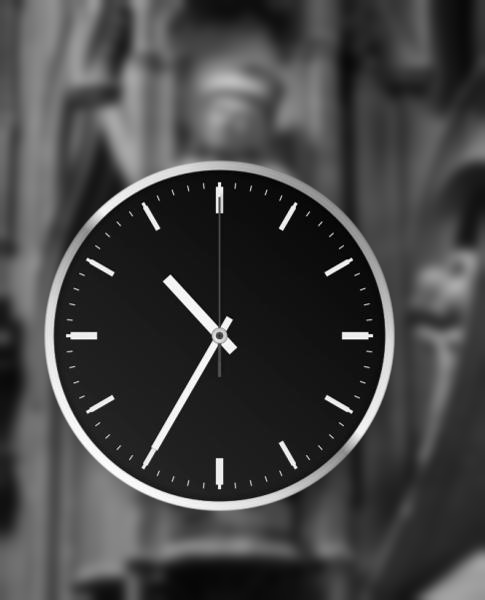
10:35:00
